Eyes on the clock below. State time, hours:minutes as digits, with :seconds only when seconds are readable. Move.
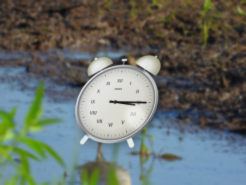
3:15
